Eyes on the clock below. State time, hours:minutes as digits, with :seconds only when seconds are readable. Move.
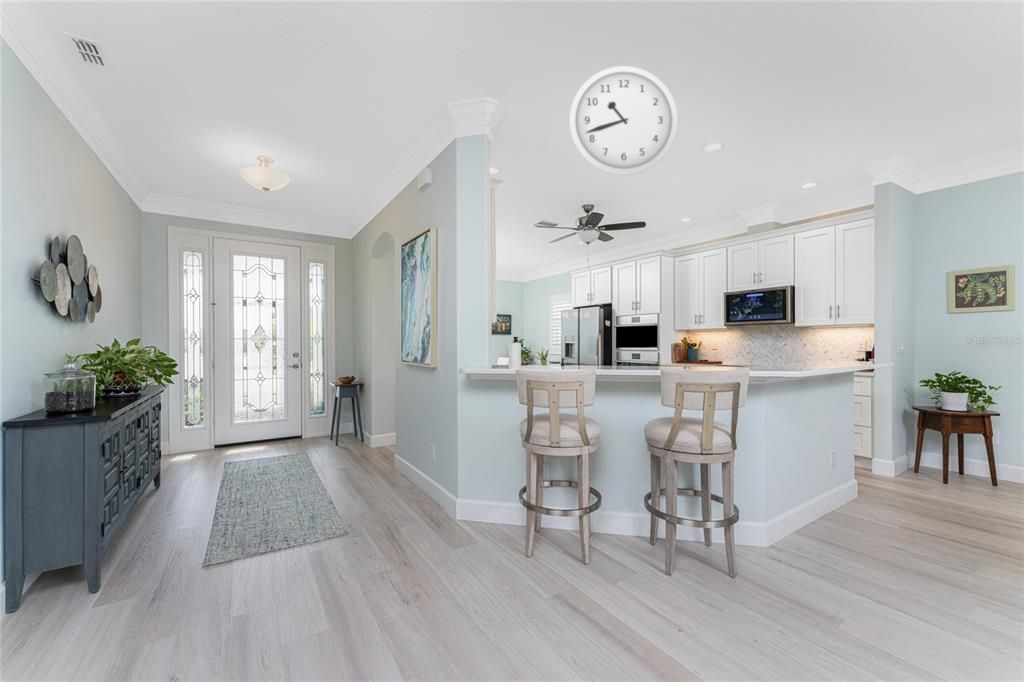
10:42
